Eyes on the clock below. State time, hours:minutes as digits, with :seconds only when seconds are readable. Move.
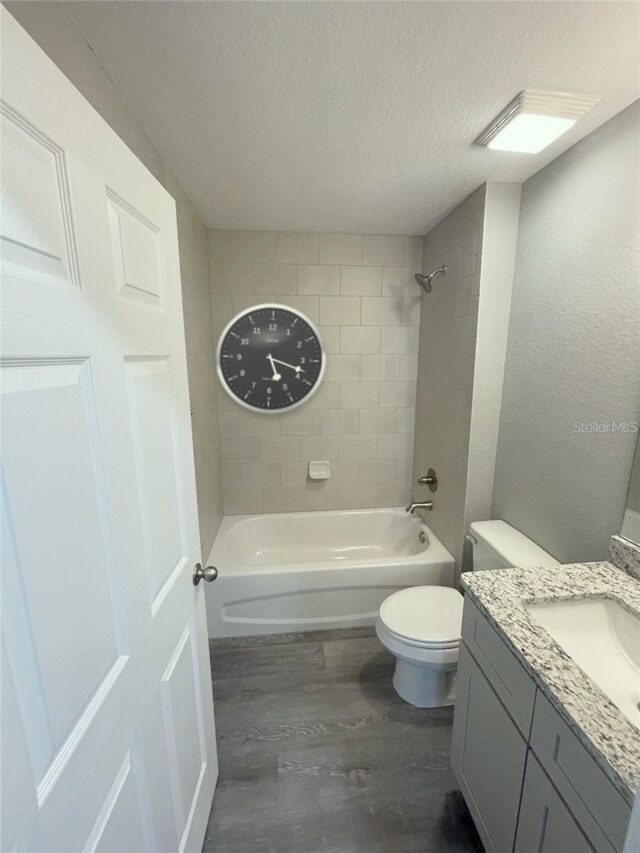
5:18
